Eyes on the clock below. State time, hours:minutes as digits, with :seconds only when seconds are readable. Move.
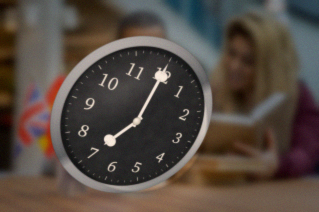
7:00
